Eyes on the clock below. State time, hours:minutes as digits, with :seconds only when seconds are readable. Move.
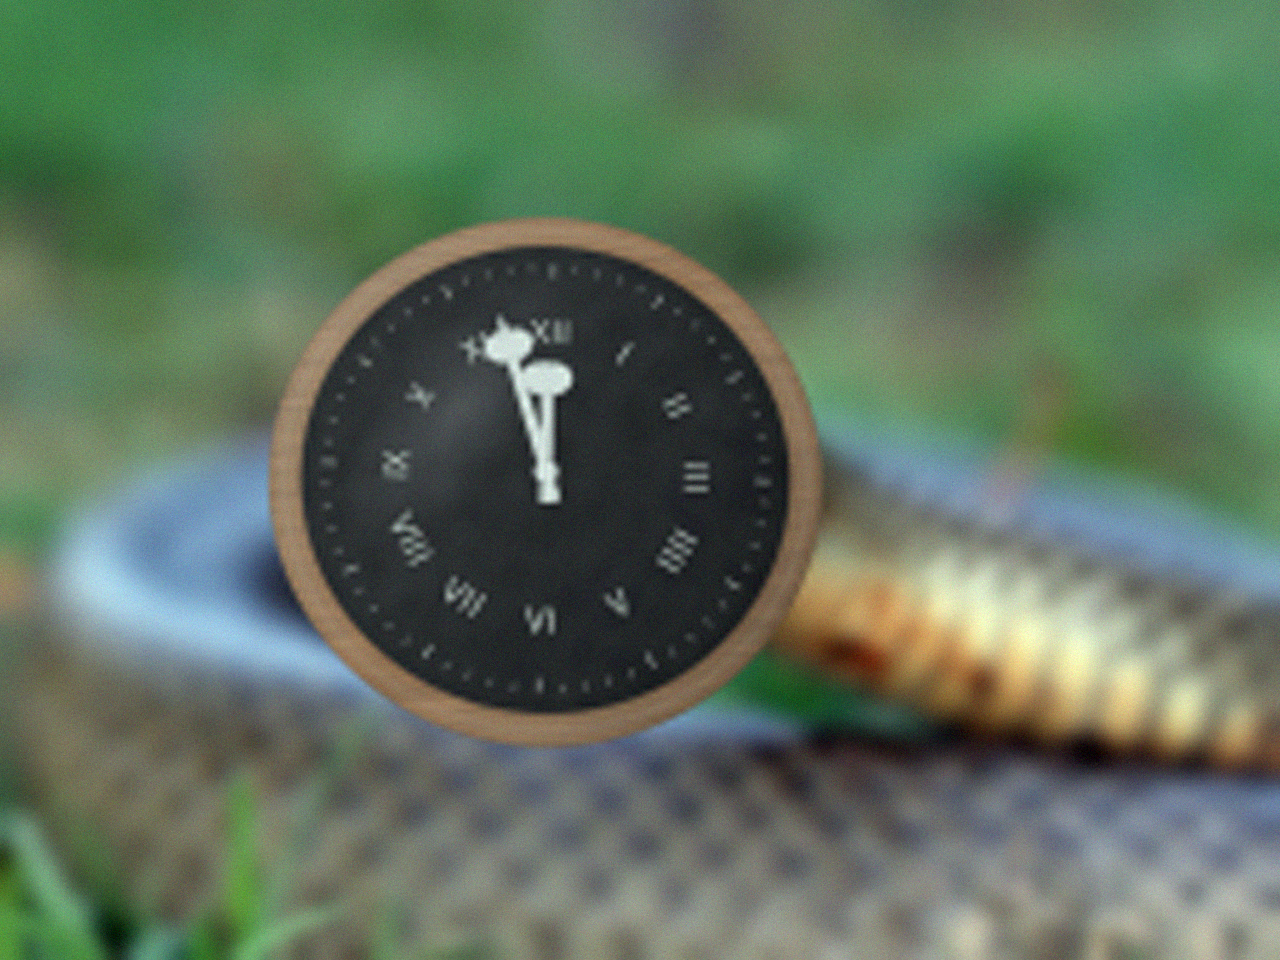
11:57
